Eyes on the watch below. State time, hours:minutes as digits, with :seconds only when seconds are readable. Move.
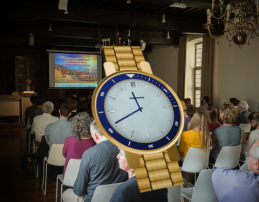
11:41
